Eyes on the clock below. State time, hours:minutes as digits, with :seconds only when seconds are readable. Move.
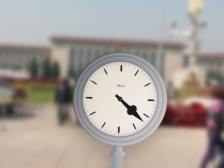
4:22
